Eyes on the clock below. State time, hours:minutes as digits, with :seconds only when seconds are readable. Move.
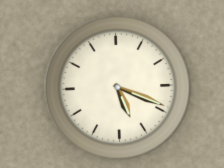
5:19
